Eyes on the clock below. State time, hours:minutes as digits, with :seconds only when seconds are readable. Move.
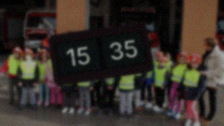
15:35
